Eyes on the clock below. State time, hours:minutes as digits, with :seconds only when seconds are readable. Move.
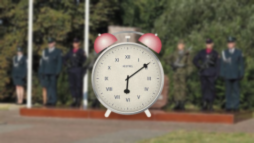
6:09
